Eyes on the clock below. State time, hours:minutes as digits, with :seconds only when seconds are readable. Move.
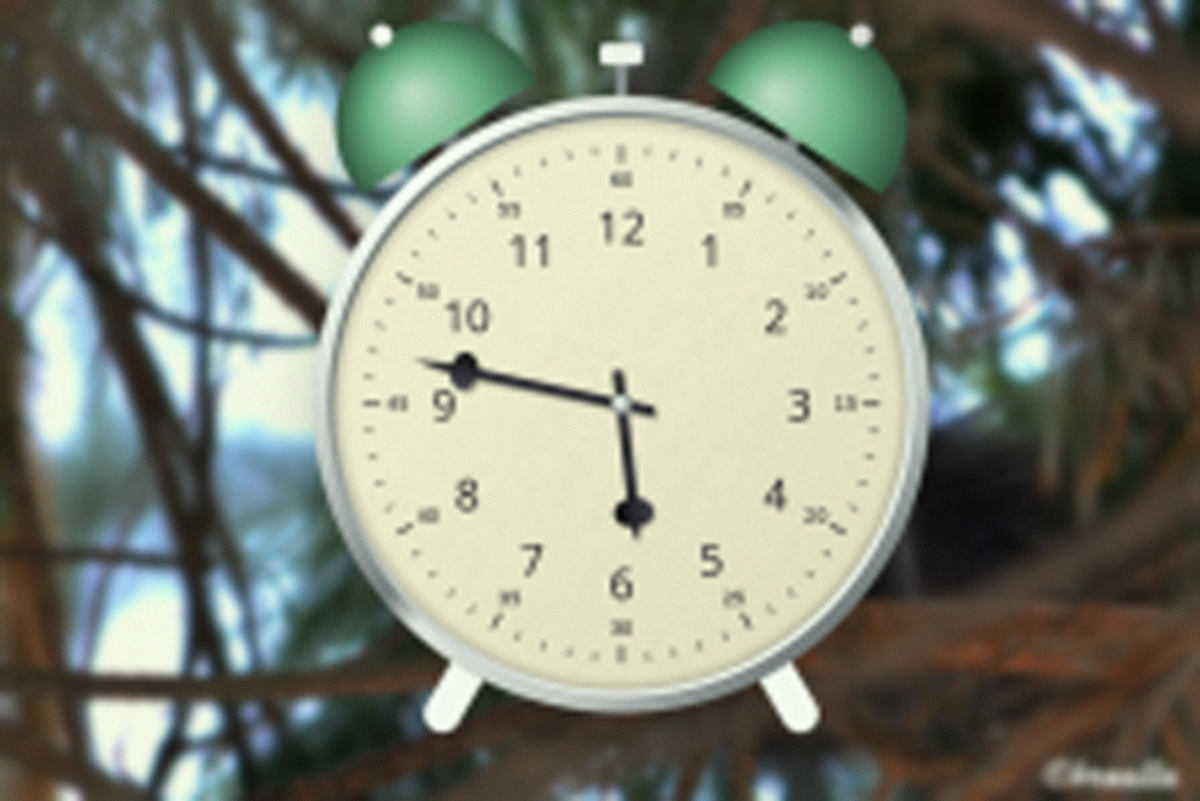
5:47
